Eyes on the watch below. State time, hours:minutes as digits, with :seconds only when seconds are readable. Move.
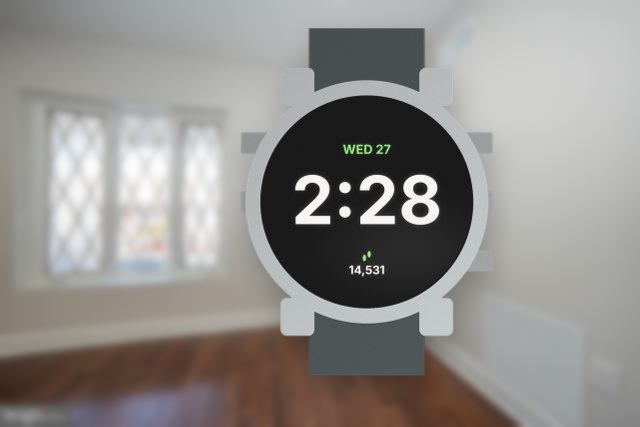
2:28
